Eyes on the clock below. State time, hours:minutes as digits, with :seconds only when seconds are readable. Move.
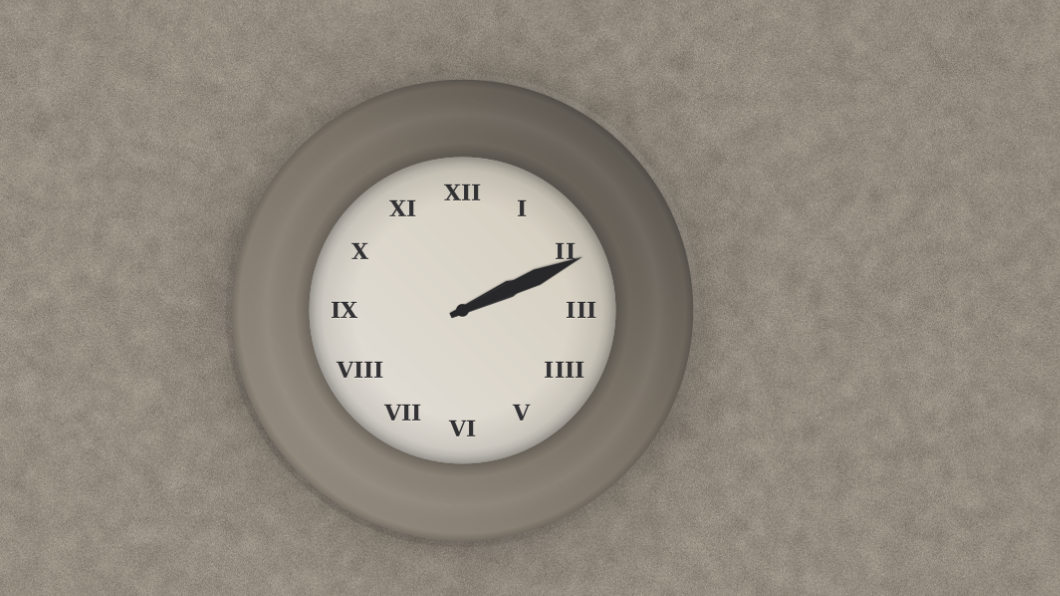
2:11
